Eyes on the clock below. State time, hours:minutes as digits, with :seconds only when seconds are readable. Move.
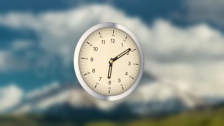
6:09
